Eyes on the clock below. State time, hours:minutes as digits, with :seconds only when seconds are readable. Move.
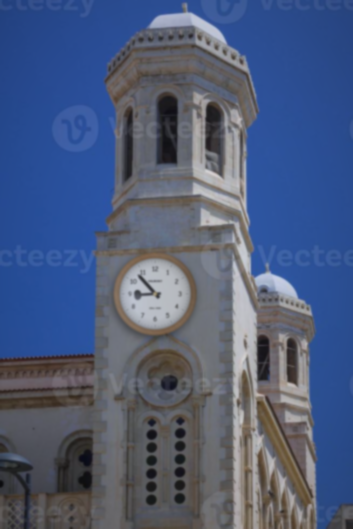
8:53
